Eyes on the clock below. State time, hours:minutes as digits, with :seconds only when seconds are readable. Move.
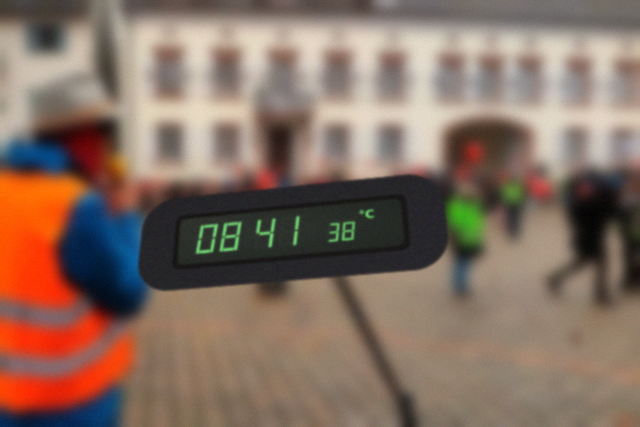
8:41
